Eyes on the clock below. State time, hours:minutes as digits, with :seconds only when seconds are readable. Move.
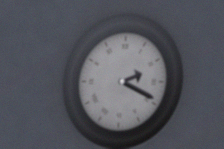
2:19
